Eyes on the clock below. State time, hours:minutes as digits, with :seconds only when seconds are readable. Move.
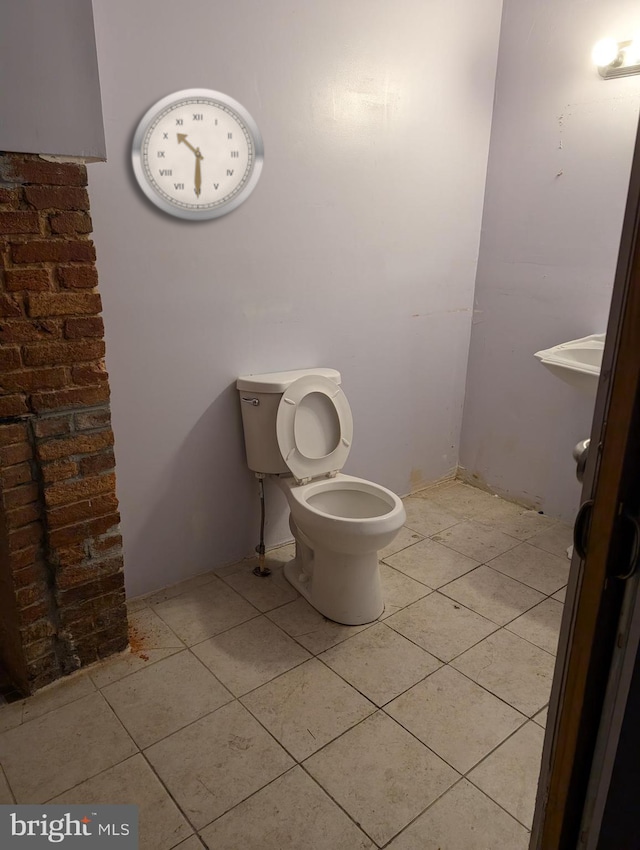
10:30
